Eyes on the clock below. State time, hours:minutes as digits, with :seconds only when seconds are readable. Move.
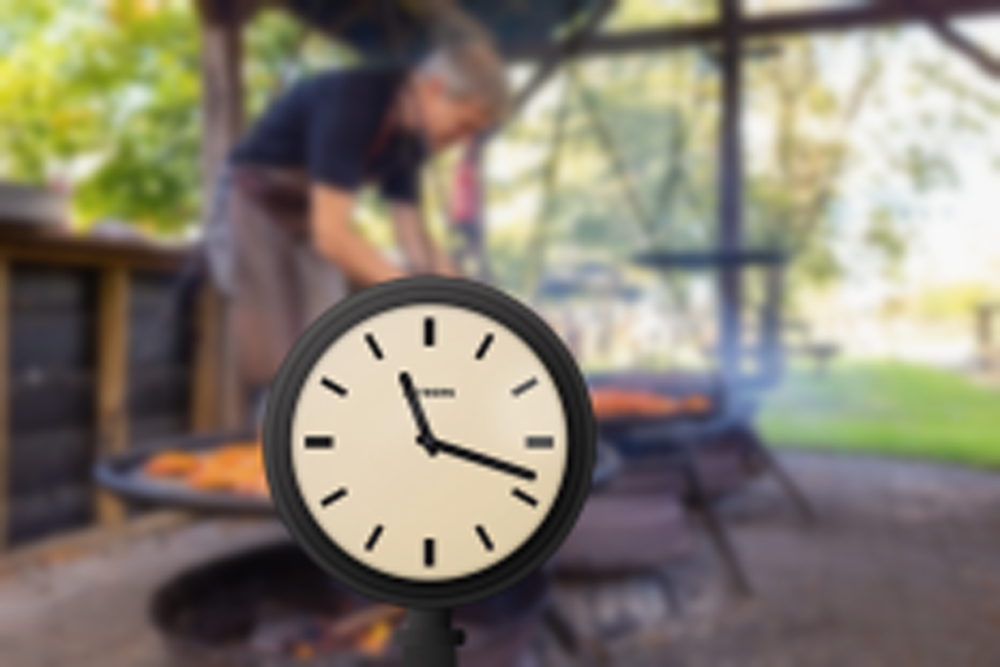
11:18
